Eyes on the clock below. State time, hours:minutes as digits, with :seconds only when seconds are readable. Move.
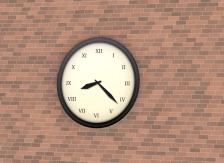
8:22
